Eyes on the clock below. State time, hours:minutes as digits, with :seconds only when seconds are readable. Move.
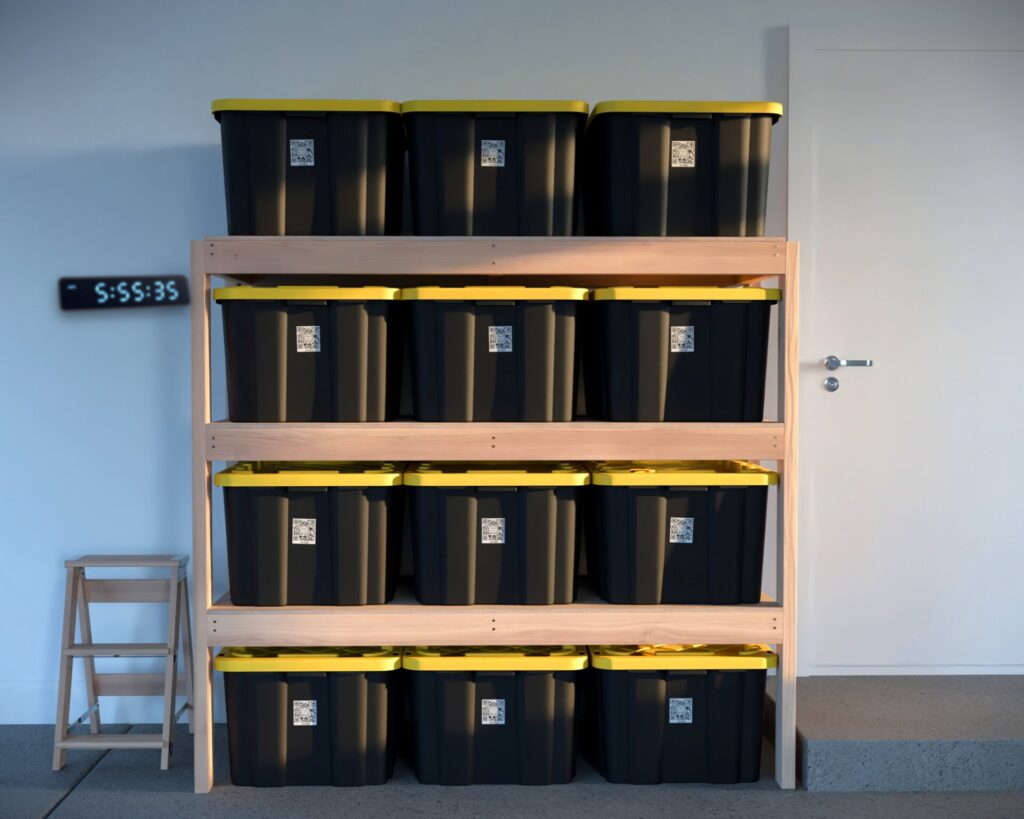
5:55:35
